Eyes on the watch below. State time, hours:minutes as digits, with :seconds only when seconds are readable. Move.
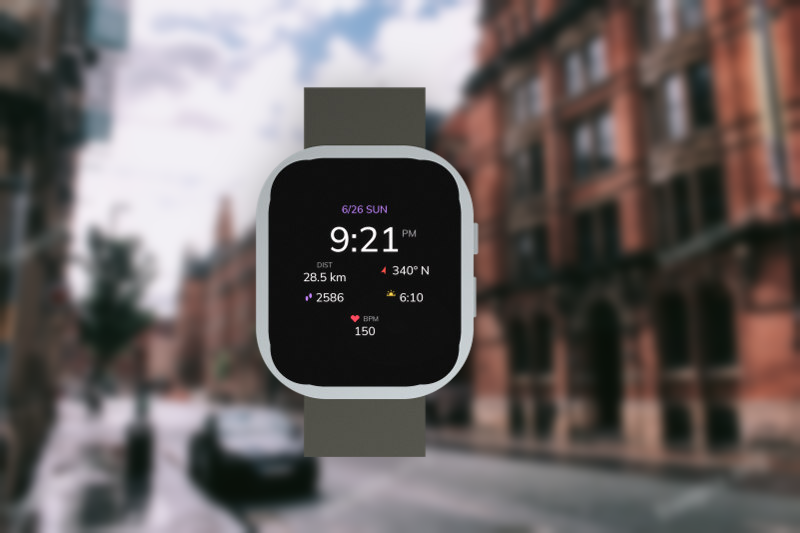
9:21
